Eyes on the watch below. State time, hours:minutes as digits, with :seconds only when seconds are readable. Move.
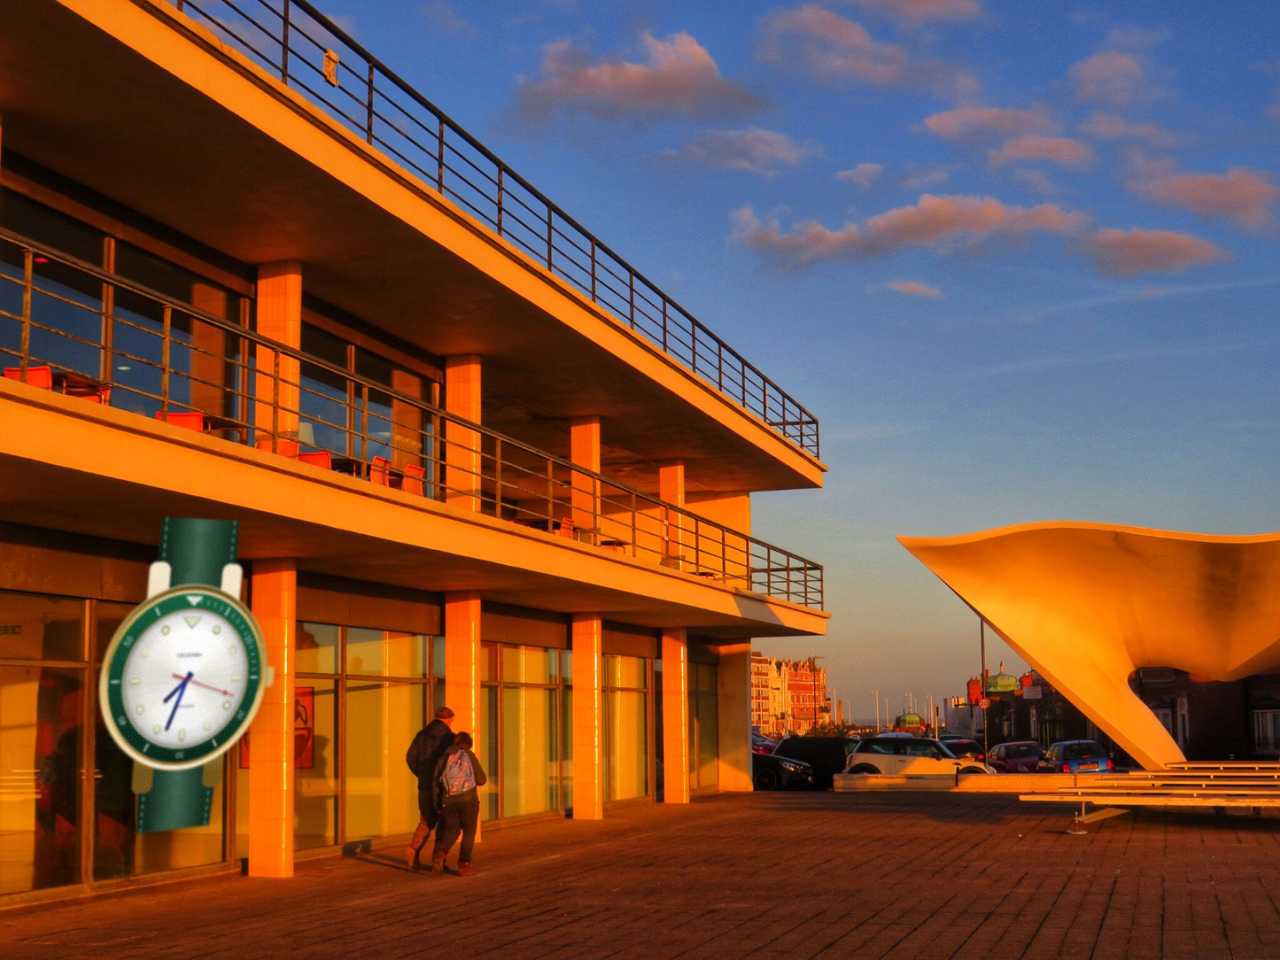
7:33:18
